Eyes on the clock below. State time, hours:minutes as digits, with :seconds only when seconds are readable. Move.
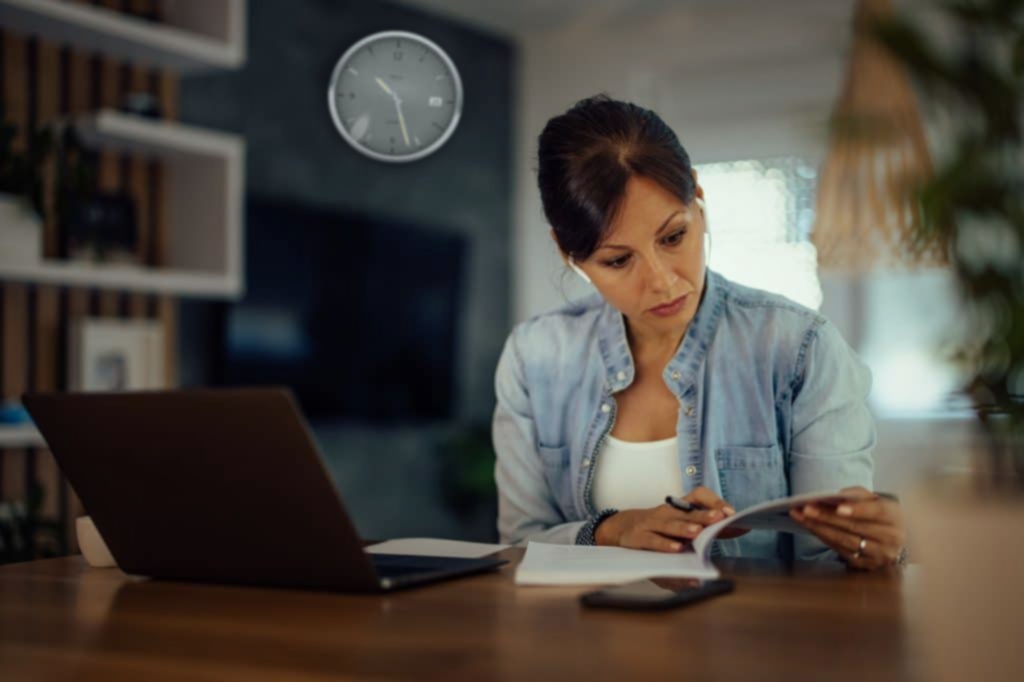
10:27
